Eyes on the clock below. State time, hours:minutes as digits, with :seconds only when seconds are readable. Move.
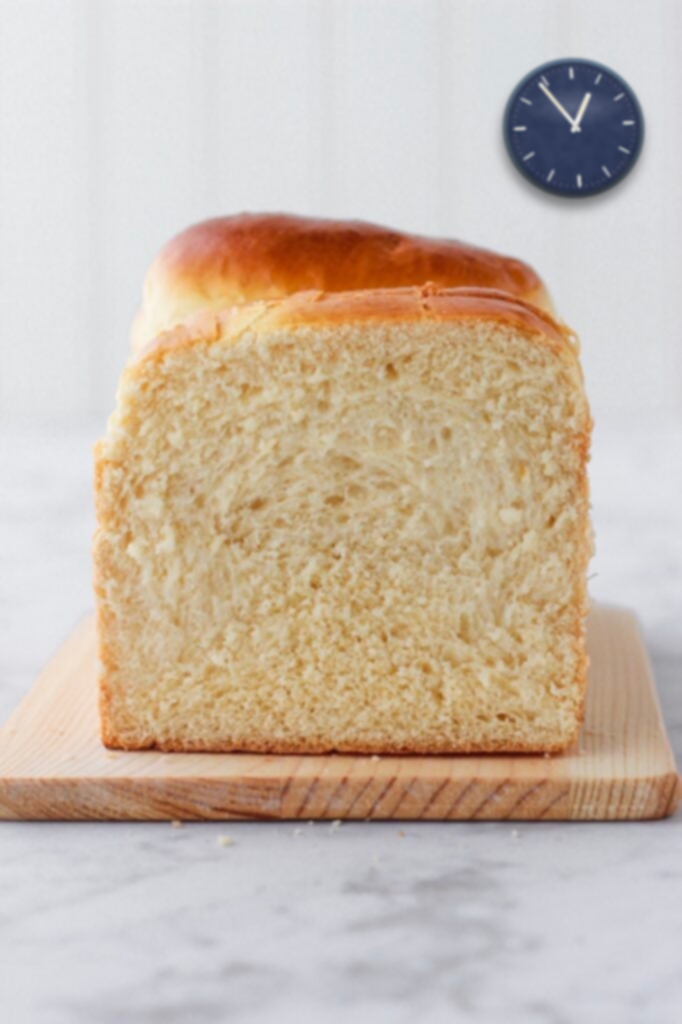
12:54
